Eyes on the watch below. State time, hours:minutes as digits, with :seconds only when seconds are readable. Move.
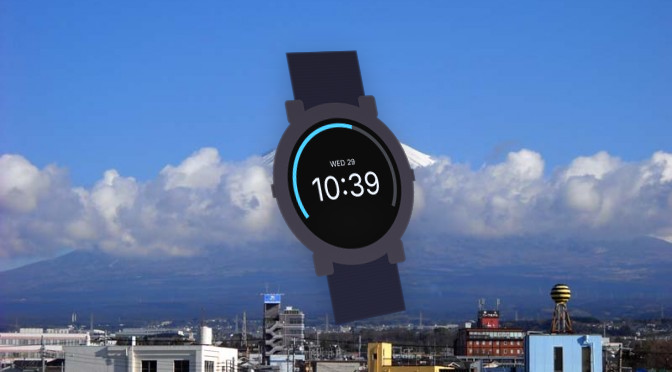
10:39
